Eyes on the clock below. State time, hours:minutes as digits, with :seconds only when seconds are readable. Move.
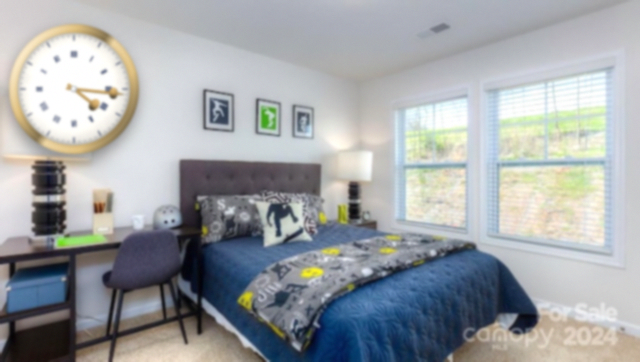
4:16
